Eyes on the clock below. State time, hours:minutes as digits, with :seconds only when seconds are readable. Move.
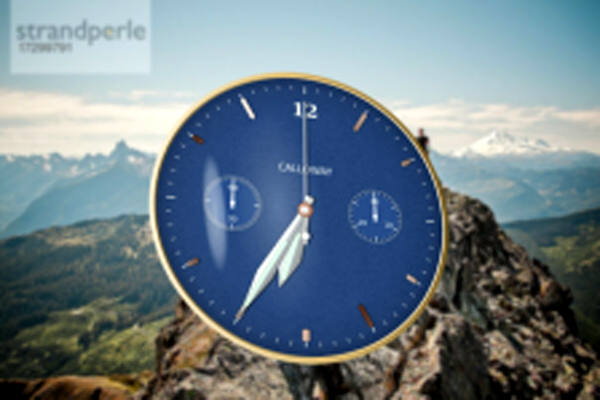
6:35
